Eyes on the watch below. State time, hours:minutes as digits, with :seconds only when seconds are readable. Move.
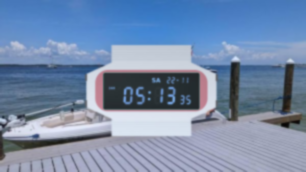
5:13
